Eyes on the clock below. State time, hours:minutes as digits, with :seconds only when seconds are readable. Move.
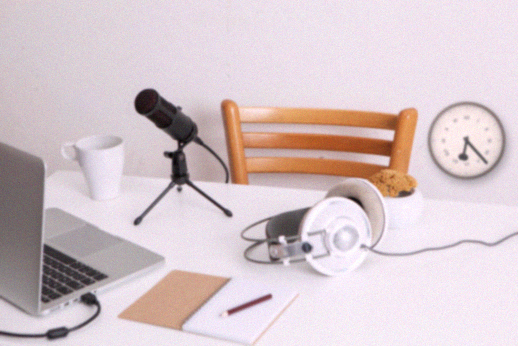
6:23
